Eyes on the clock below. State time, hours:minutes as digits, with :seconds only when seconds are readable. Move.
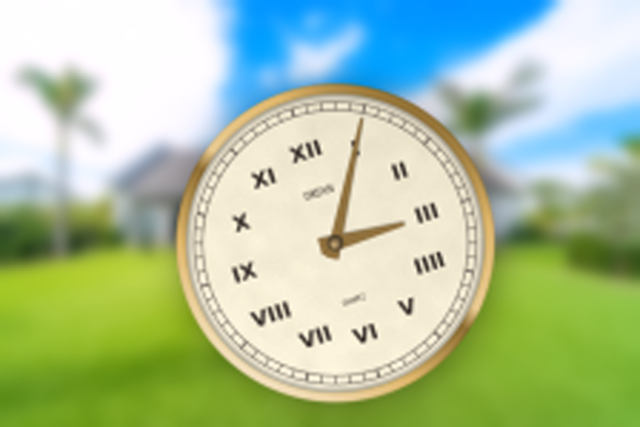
3:05
